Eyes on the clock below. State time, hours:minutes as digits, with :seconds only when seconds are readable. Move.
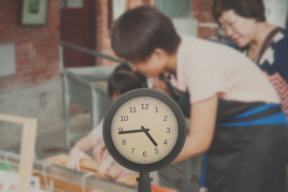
4:44
